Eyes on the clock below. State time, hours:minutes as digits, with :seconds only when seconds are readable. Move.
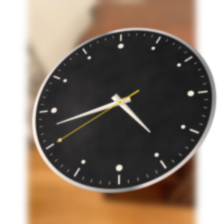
4:42:40
